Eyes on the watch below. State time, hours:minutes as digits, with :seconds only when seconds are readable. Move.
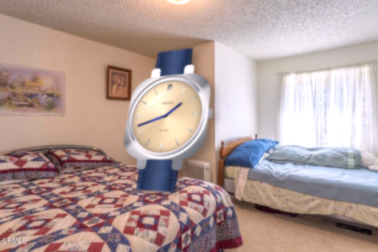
1:42
